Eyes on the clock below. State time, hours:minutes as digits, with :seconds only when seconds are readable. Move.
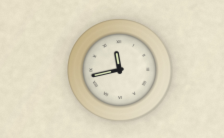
11:43
